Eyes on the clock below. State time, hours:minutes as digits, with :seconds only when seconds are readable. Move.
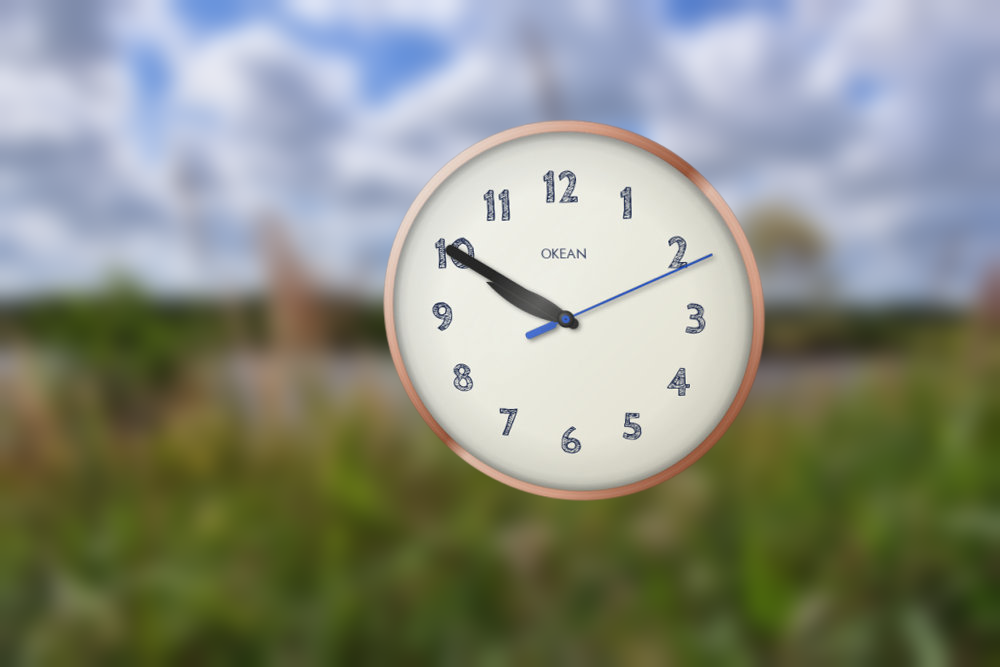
9:50:11
